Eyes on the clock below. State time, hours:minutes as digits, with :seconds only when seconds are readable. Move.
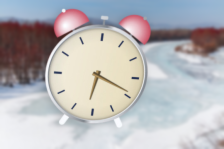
6:19
